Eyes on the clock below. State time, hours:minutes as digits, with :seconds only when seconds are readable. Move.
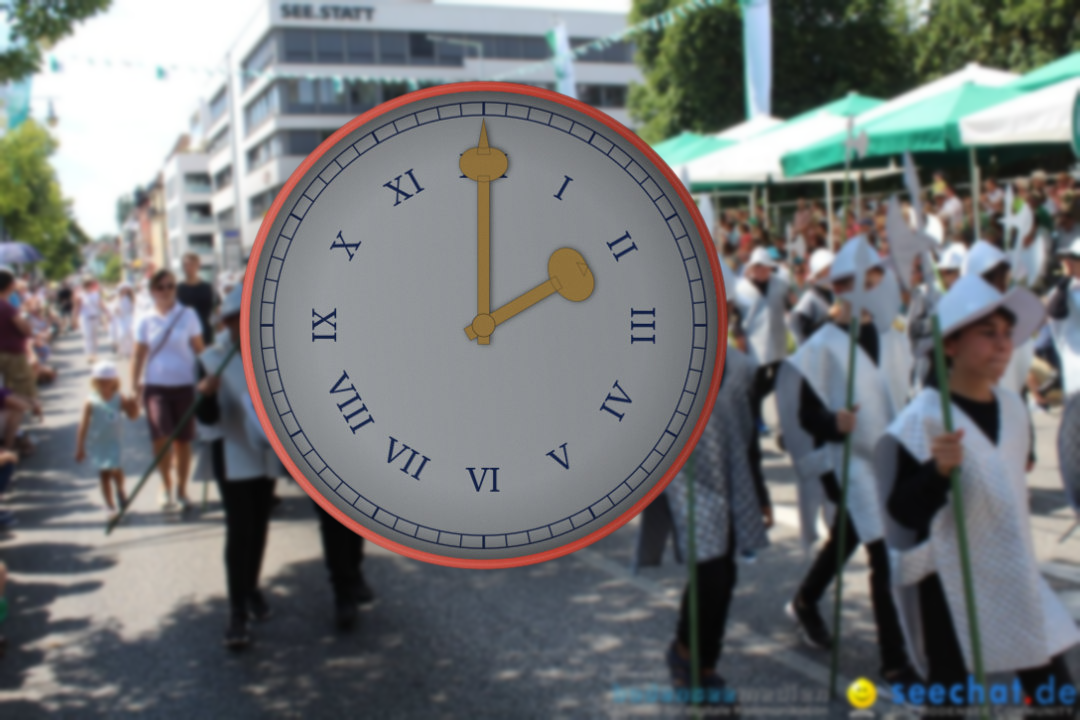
2:00
